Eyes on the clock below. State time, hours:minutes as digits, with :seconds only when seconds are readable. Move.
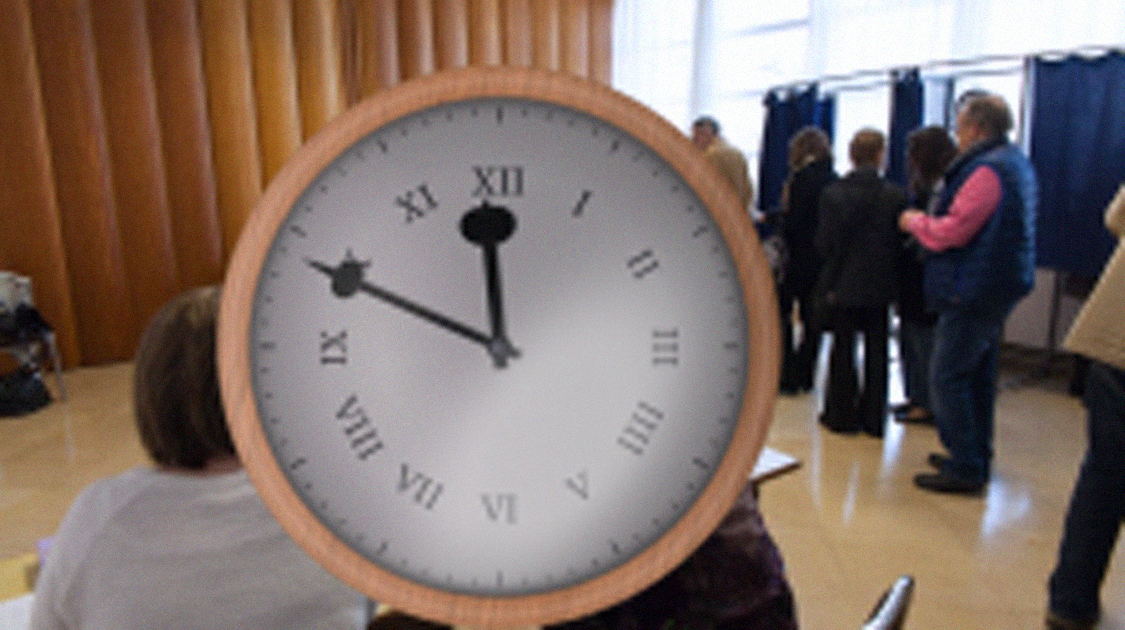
11:49
